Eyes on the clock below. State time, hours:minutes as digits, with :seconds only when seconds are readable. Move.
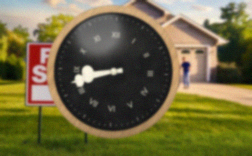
8:42
